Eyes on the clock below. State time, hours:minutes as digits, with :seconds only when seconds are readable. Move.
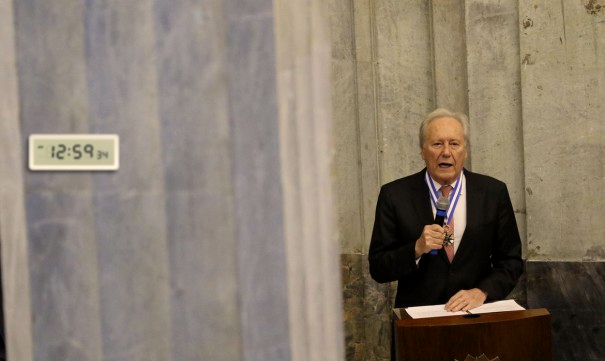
12:59
